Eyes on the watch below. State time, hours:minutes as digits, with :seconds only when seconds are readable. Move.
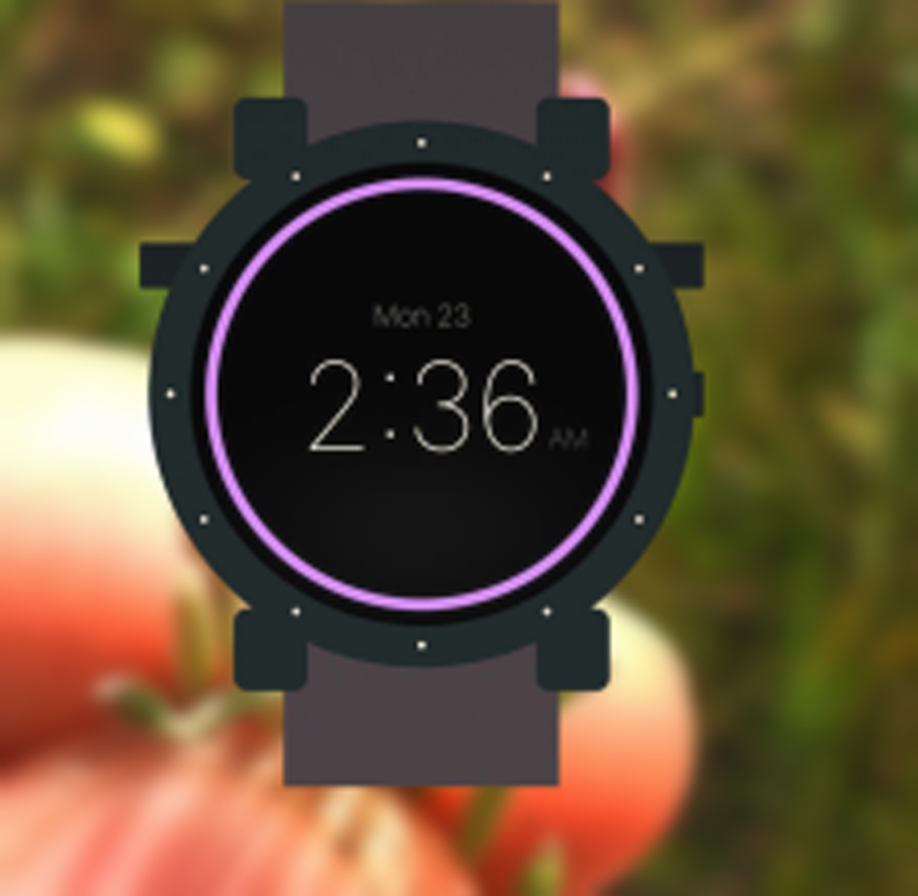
2:36
